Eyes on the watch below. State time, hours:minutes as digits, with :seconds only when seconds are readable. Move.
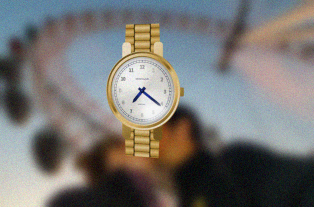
7:21
